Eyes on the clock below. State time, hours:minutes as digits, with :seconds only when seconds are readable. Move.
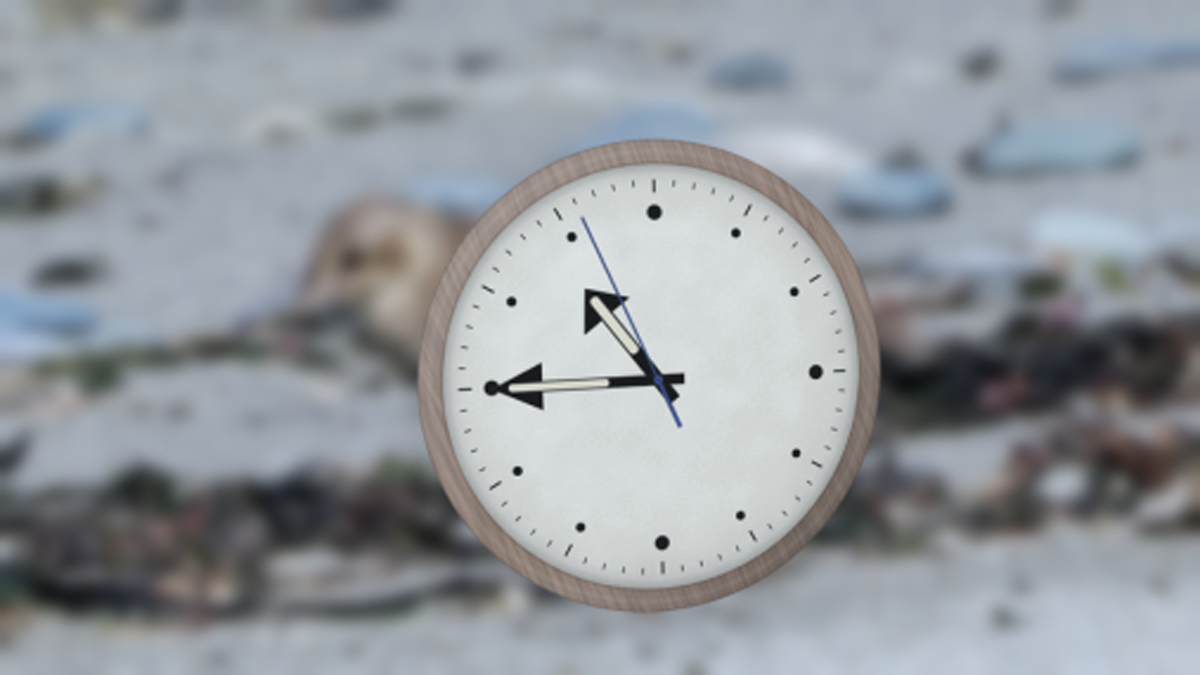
10:44:56
